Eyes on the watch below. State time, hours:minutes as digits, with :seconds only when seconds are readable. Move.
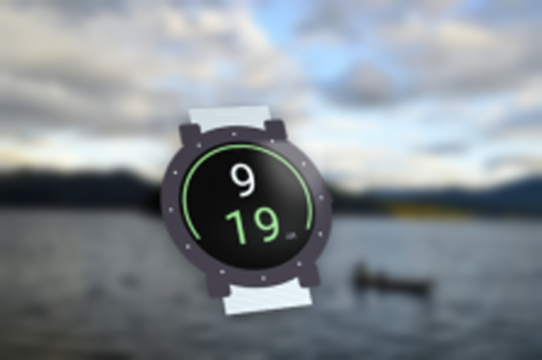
9:19
